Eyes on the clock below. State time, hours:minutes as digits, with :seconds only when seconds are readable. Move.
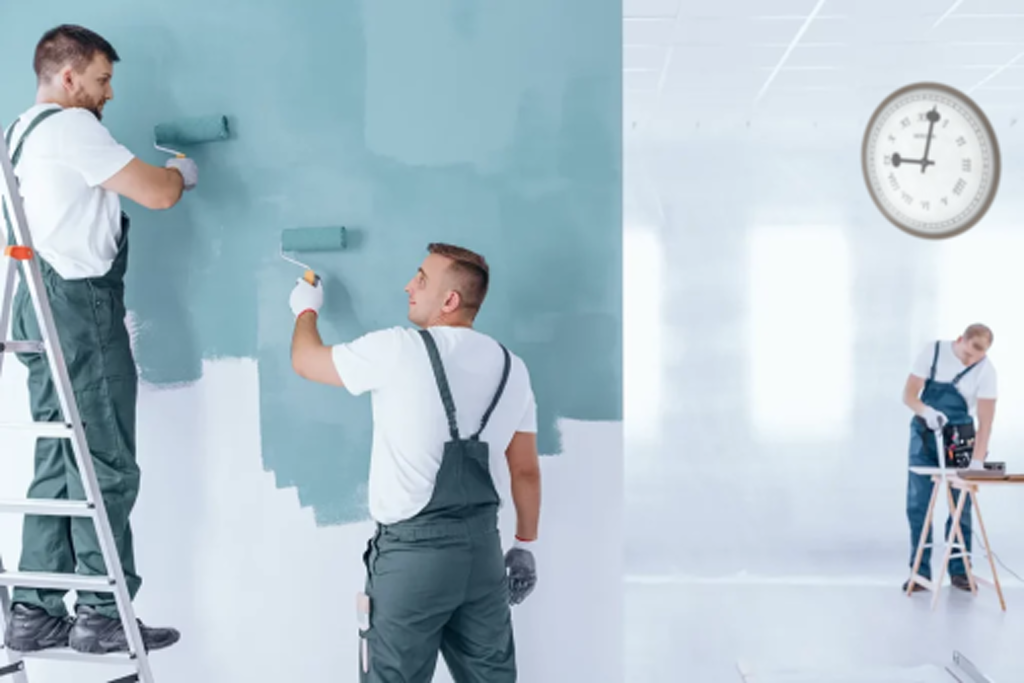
9:02
